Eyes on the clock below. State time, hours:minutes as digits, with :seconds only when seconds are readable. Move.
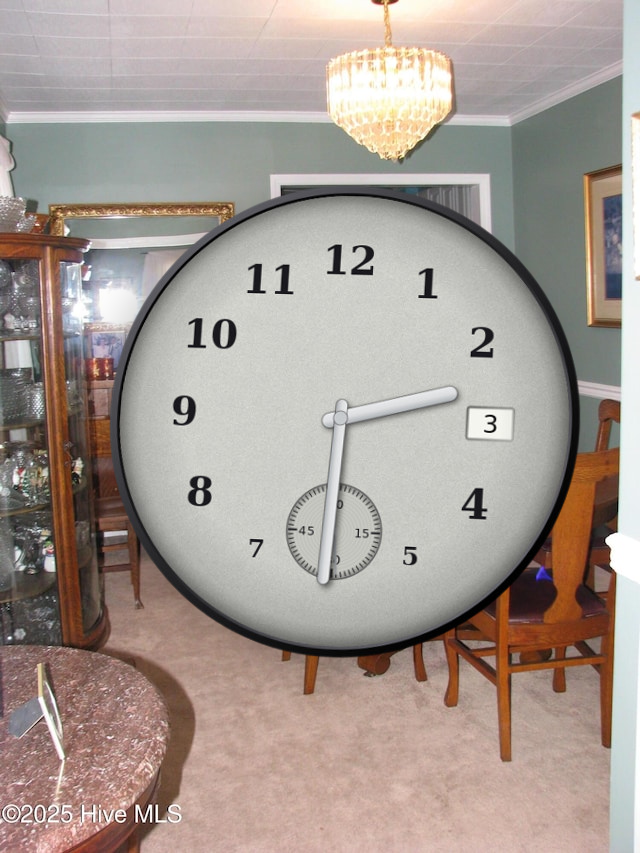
2:30:29
